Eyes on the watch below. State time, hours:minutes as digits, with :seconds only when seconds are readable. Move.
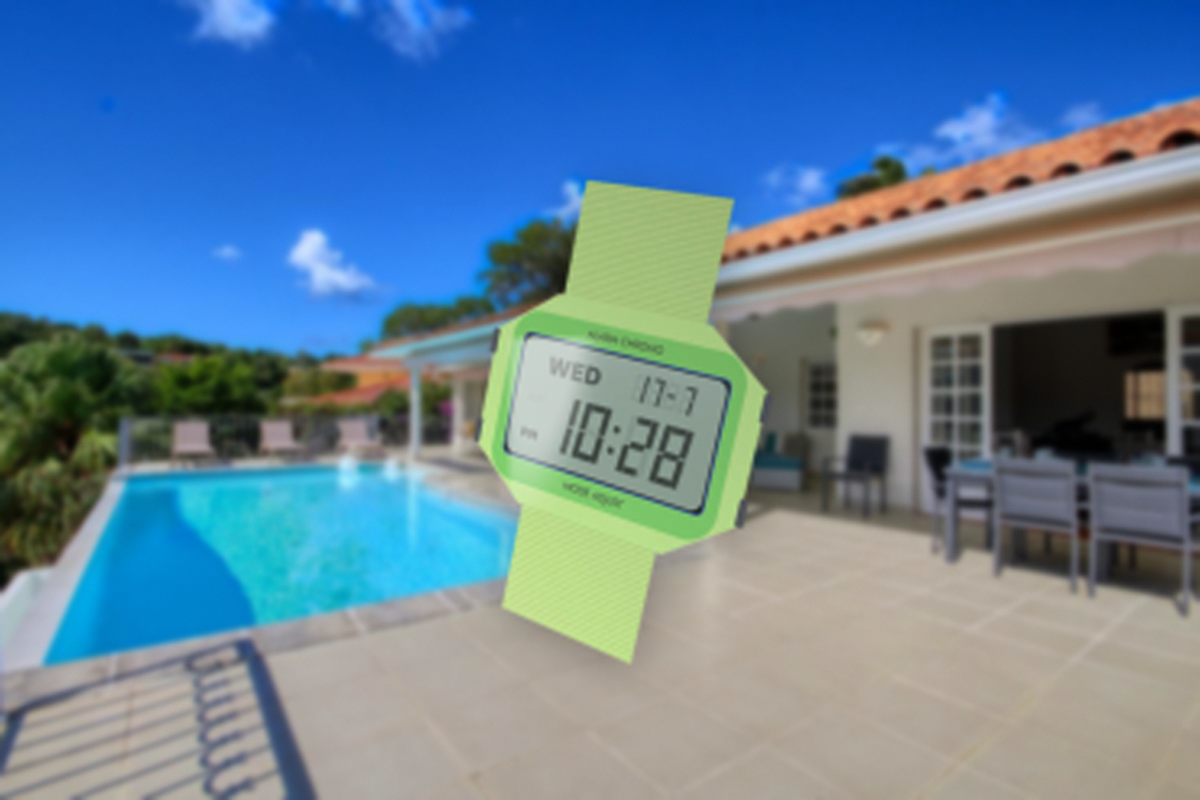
10:28
